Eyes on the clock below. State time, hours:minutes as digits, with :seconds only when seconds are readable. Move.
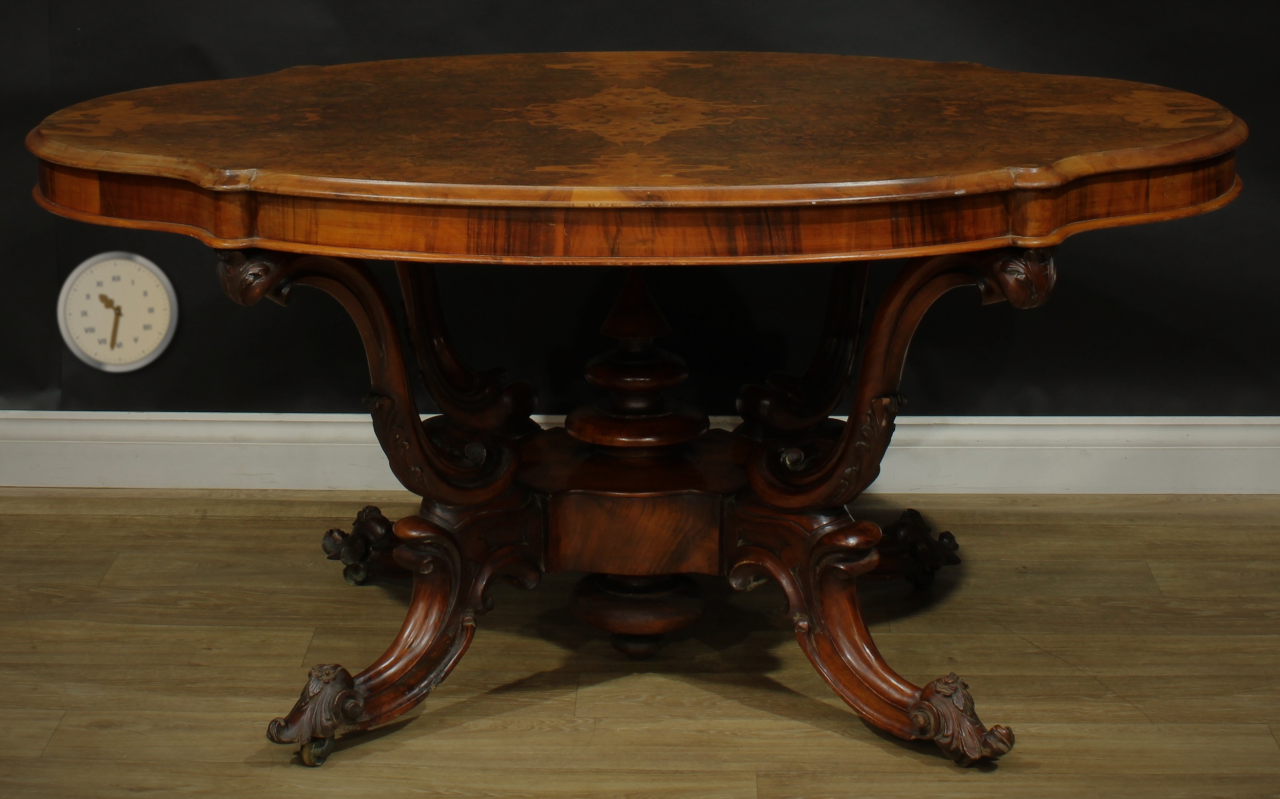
10:32
